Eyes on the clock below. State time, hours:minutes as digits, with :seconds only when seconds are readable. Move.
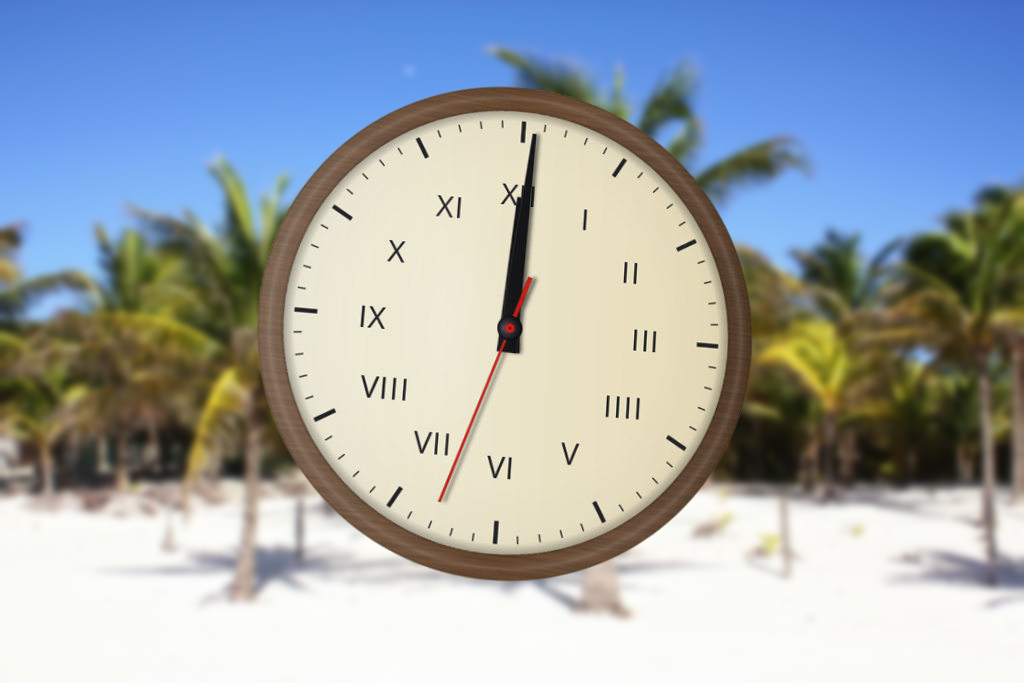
12:00:33
